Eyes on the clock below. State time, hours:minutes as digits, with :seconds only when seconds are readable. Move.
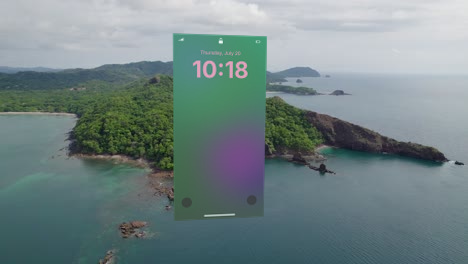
10:18
